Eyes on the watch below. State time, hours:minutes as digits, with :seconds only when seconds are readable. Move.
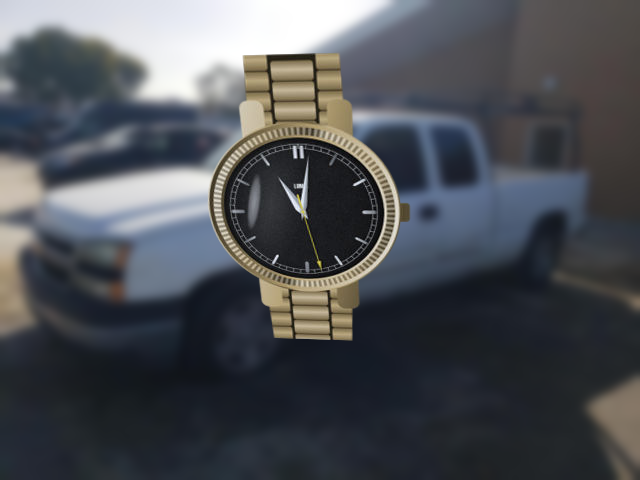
11:01:28
